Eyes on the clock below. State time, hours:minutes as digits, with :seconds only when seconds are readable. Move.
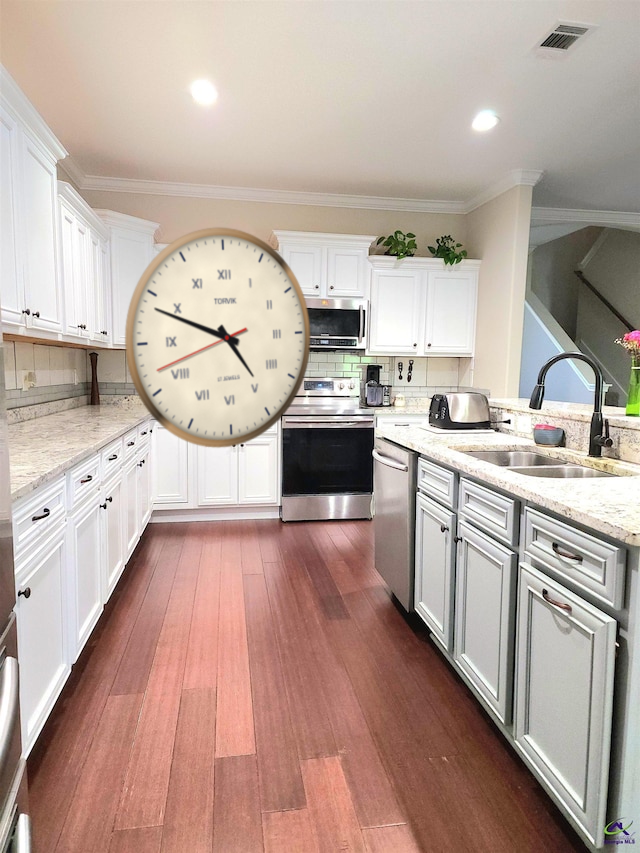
4:48:42
